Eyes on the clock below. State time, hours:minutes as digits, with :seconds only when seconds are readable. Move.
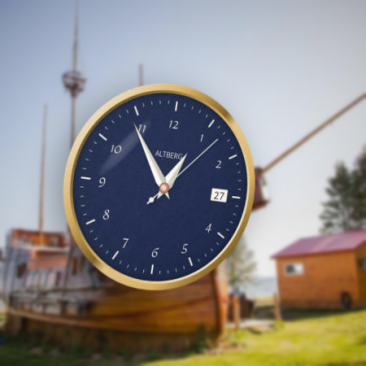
12:54:07
